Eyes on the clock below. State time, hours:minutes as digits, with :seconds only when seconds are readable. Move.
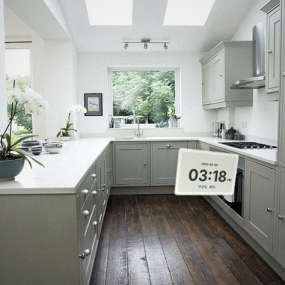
3:18
